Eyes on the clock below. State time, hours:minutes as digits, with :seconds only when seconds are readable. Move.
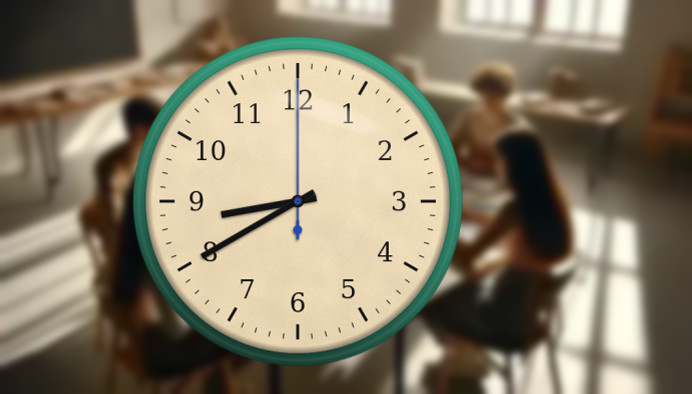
8:40:00
